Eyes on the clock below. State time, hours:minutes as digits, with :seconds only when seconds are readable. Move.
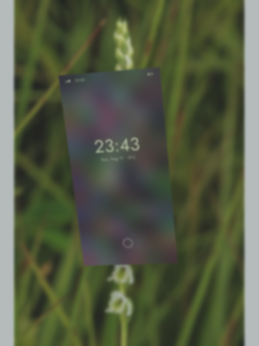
23:43
